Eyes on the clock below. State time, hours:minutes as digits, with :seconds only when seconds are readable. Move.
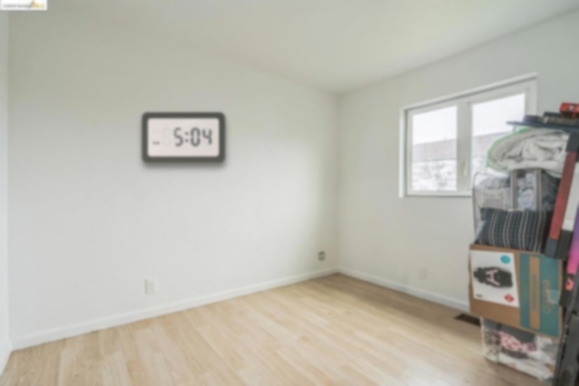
5:04
